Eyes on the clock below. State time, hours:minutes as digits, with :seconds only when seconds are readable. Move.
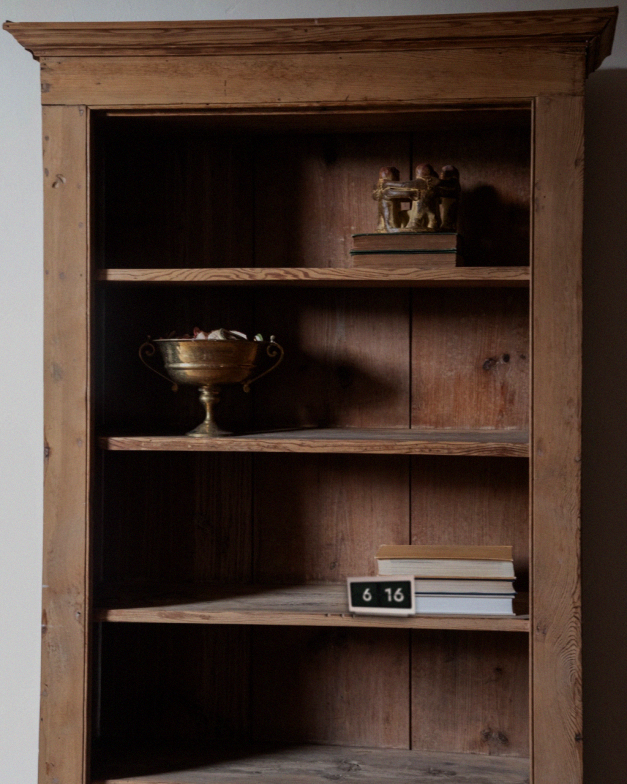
6:16
